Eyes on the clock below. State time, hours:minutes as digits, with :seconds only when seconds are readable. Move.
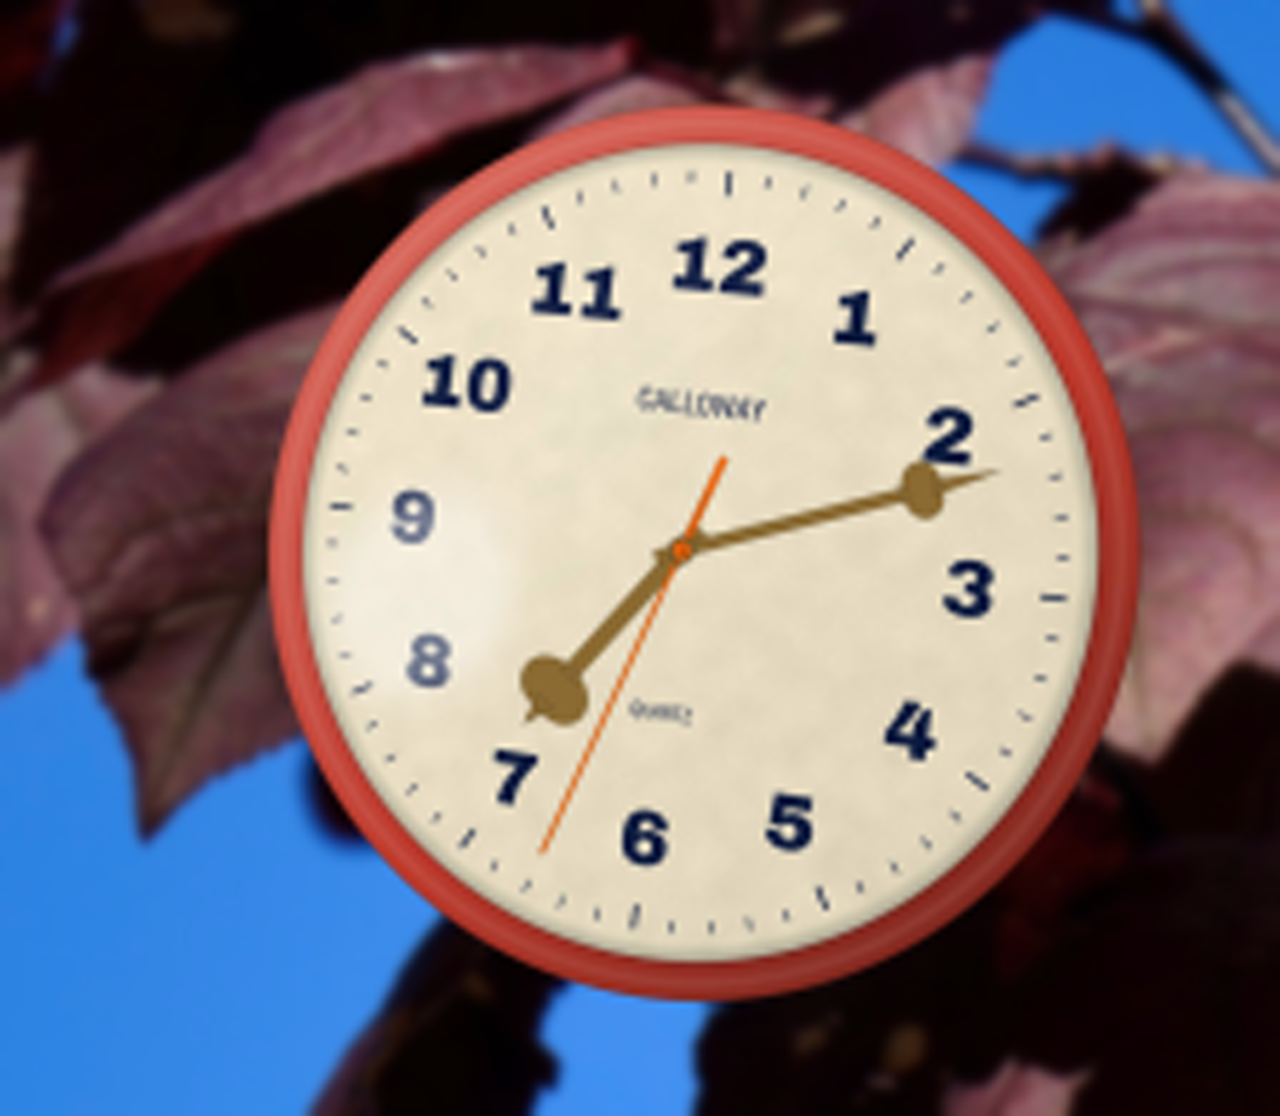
7:11:33
